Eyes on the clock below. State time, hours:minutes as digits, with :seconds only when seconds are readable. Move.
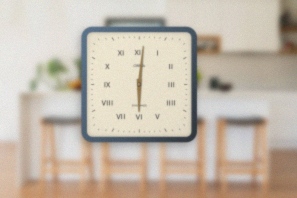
6:01
